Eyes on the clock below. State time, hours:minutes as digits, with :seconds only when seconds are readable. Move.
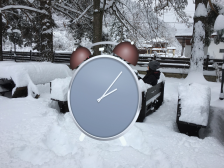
2:07
